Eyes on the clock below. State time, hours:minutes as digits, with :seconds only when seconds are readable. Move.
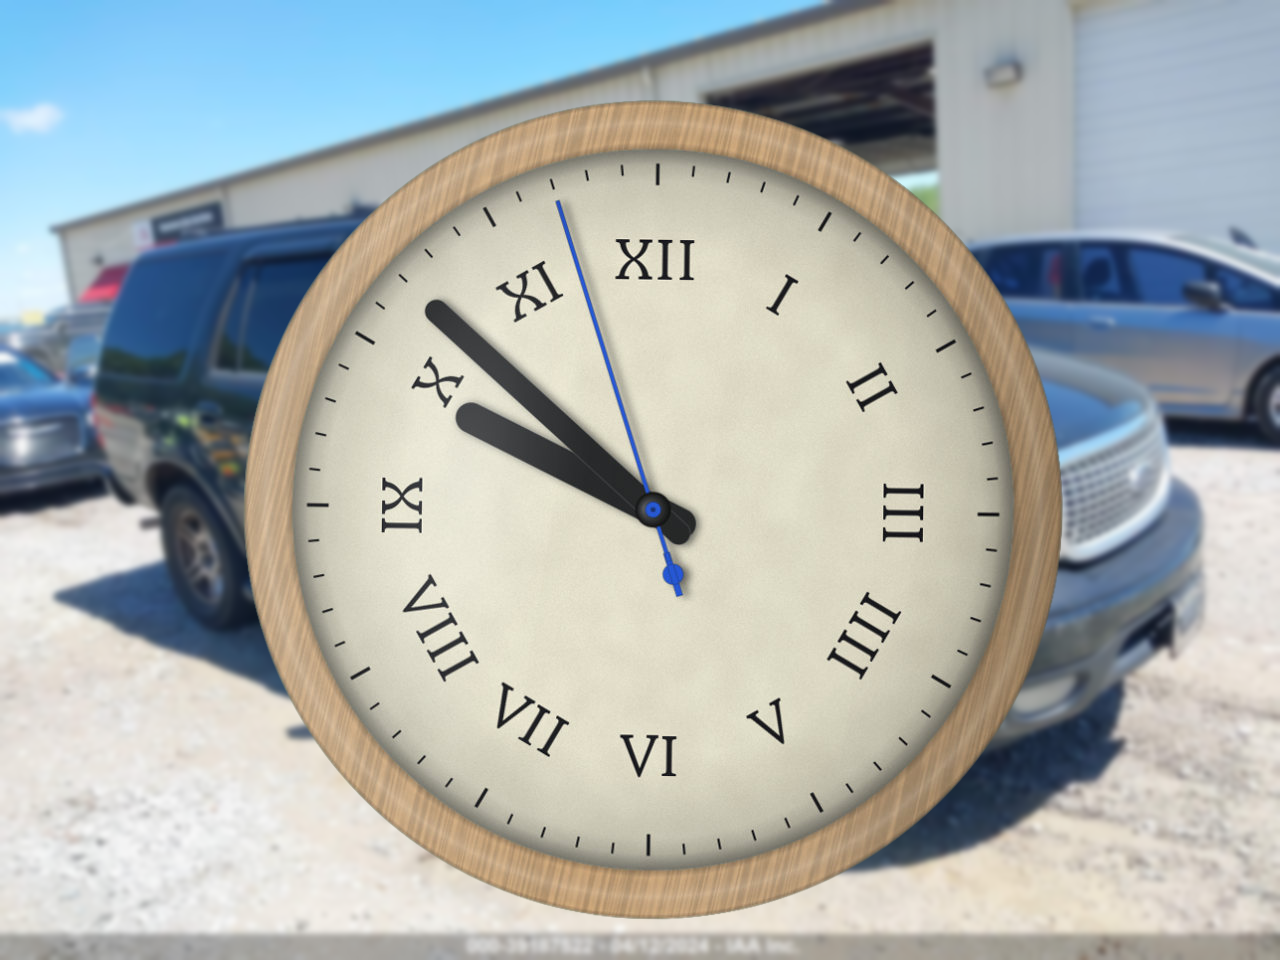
9:51:57
